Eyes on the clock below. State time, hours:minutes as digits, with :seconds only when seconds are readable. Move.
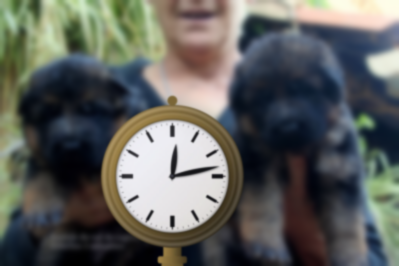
12:13
